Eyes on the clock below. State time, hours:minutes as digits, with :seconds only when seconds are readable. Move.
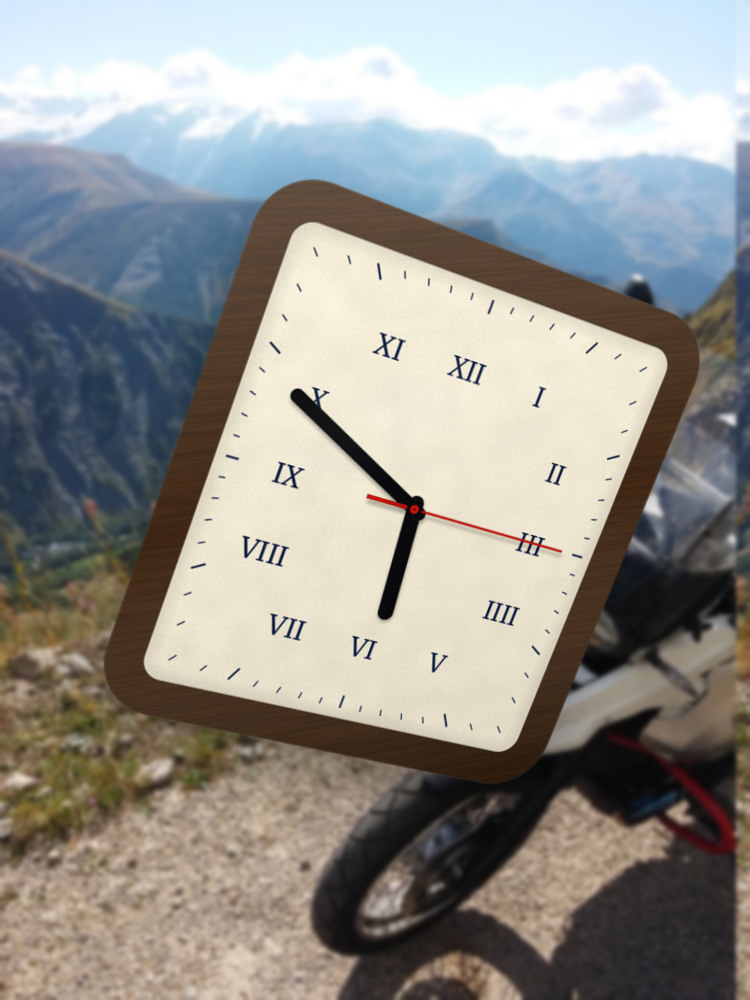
5:49:15
